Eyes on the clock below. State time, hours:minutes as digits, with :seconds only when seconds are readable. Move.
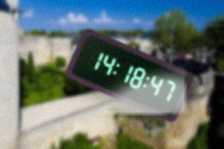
14:18:47
